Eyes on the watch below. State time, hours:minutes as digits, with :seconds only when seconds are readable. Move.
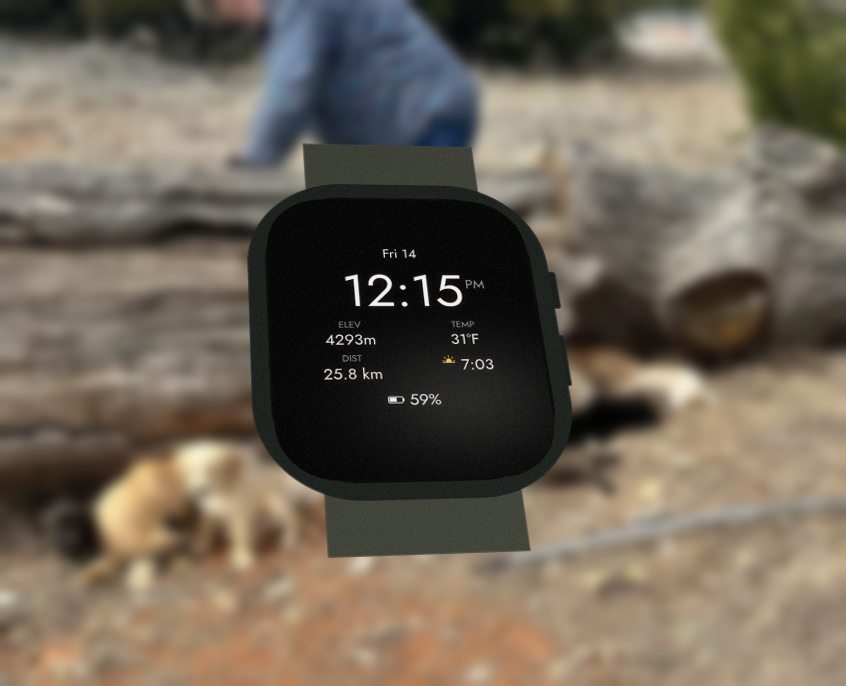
12:15
